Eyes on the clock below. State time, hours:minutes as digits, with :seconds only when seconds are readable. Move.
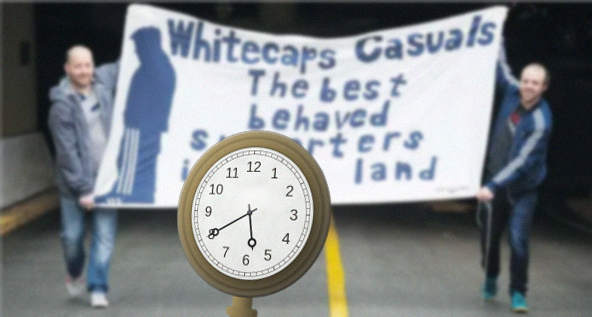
5:40
